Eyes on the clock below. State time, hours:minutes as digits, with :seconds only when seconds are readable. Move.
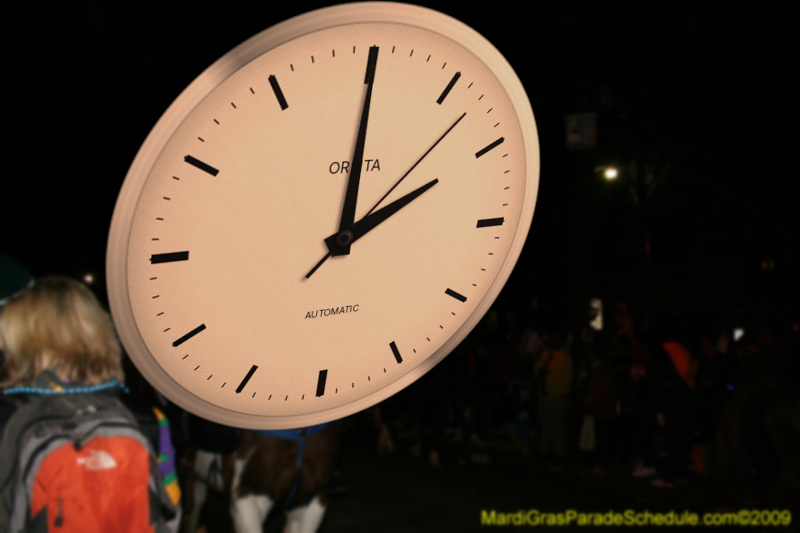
2:00:07
